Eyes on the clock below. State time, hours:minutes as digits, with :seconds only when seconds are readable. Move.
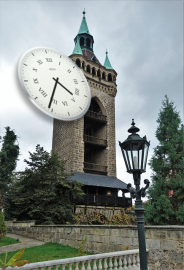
4:36
